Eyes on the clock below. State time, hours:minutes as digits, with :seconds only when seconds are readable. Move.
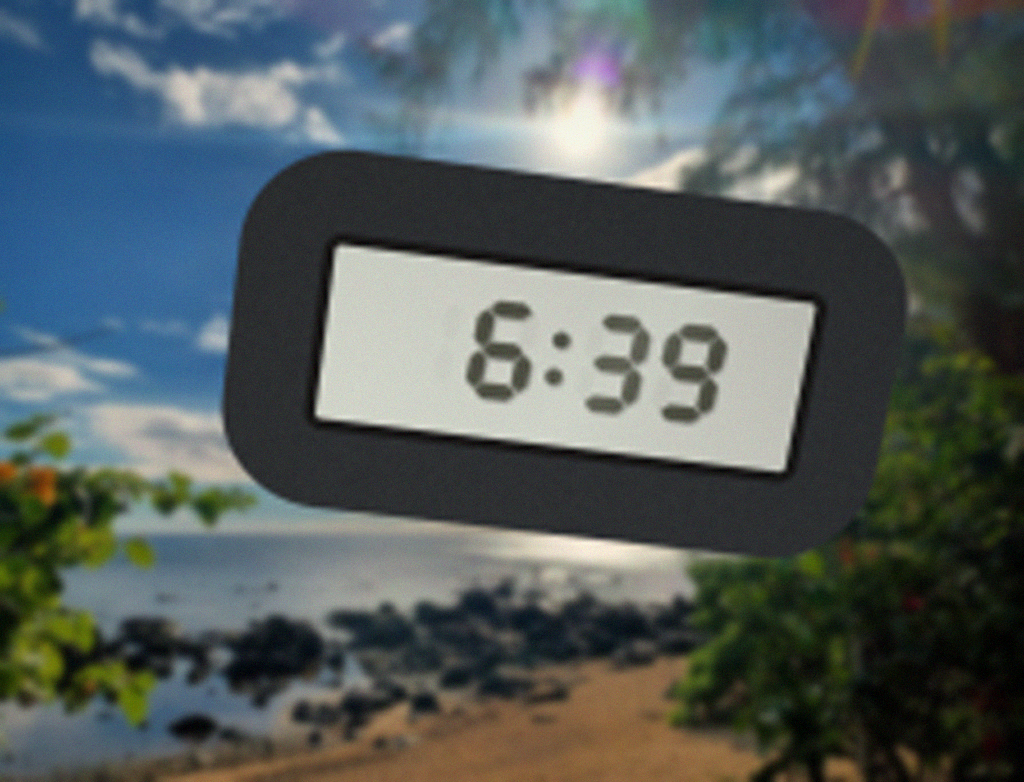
6:39
